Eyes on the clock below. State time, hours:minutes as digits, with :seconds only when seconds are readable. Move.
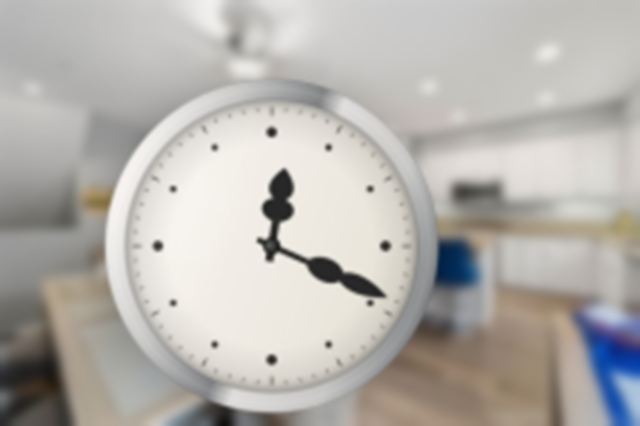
12:19
